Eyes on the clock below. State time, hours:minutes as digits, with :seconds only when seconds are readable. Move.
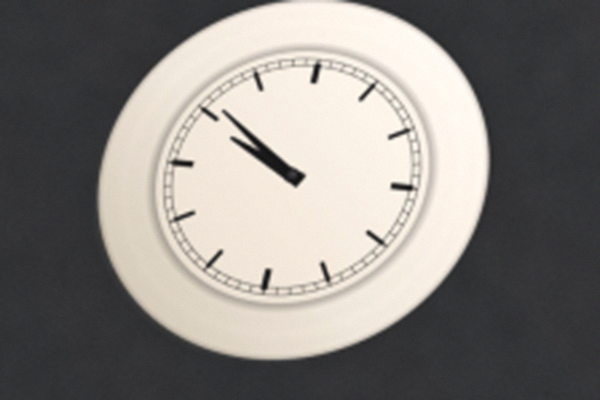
9:51
